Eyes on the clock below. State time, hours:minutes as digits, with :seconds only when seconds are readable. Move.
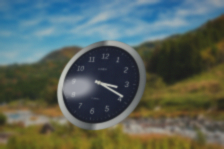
3:19
